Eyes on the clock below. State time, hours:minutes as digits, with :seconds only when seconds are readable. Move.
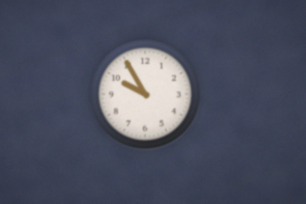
9:55
